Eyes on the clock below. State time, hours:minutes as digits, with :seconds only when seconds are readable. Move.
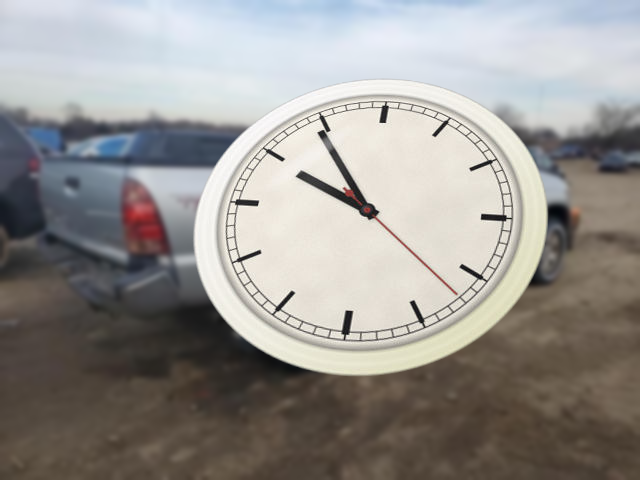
9:54:22
